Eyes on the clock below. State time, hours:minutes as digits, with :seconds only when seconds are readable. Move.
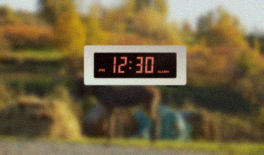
12:30
